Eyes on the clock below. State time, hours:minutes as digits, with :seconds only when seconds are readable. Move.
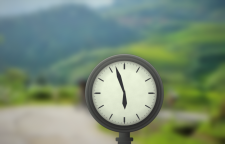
5:57
